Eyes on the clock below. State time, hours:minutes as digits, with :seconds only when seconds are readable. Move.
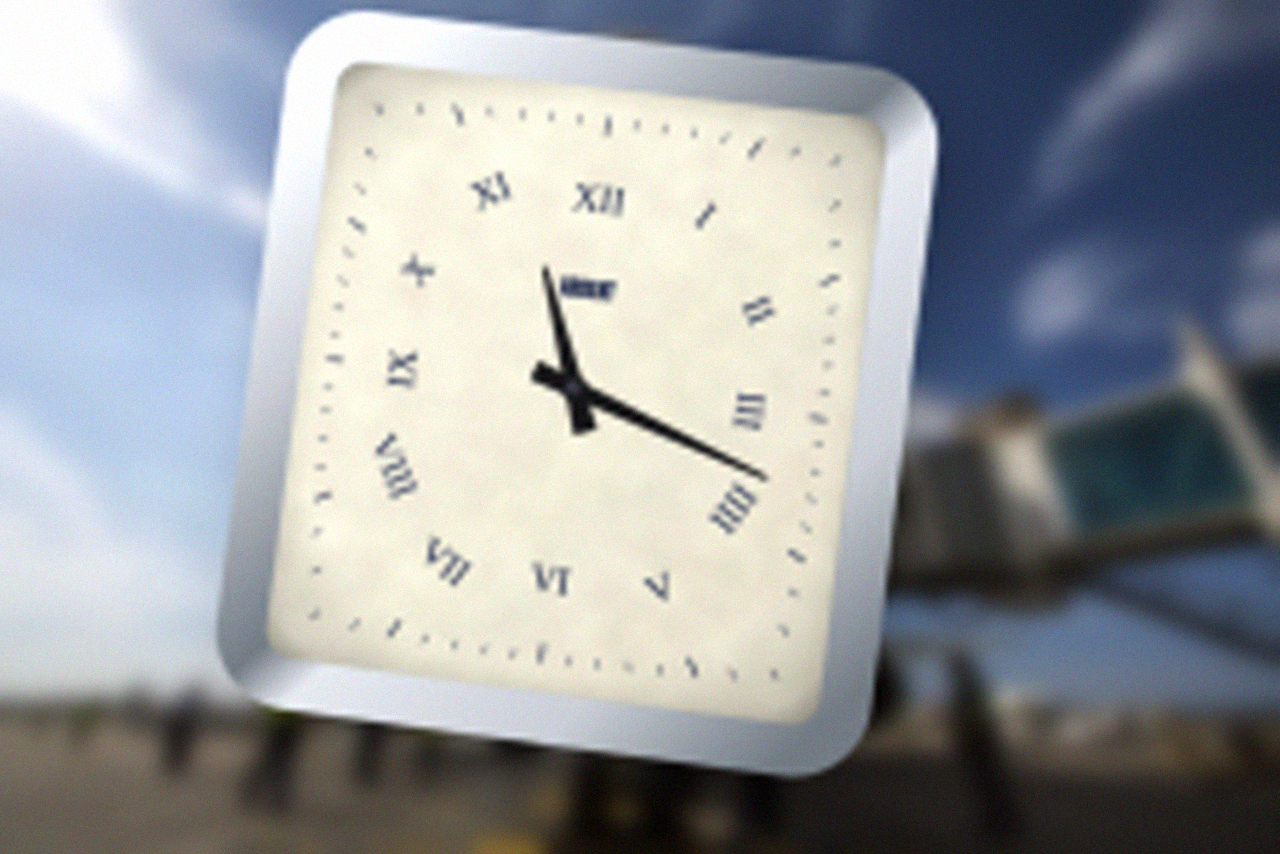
11:18
